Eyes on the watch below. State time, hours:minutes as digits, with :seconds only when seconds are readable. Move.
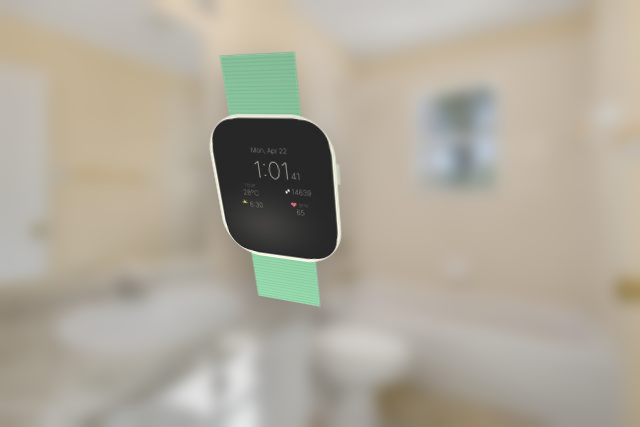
1:01:41
